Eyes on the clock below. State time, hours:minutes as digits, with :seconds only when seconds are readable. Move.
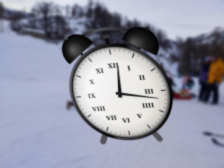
12:17
